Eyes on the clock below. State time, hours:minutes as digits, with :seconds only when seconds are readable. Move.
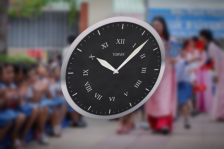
10:07
